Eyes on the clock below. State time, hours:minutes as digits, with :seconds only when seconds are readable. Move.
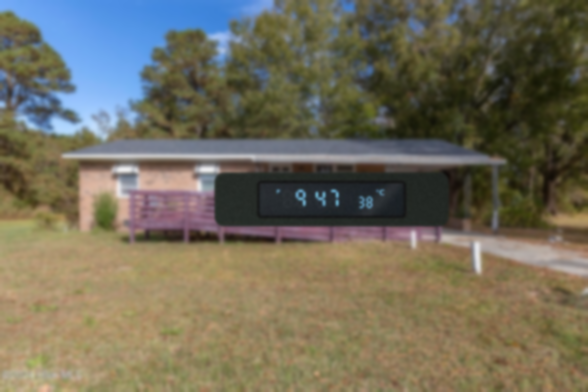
9:47
